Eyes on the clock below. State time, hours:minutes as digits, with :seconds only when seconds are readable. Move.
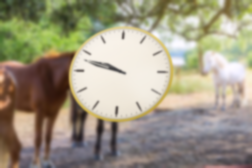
9:48
